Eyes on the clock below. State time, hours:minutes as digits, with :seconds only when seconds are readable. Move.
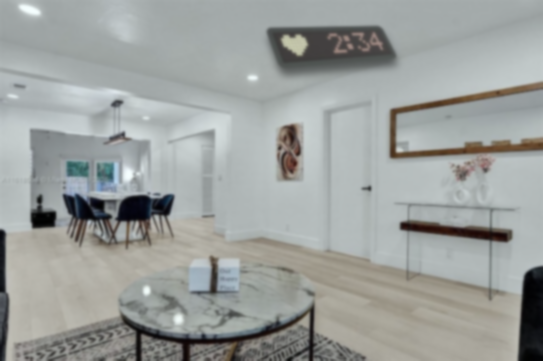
2:34
